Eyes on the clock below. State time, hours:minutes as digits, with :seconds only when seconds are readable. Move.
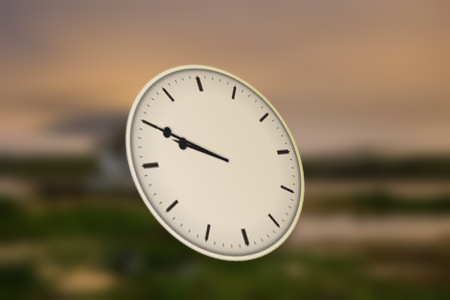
9:50
